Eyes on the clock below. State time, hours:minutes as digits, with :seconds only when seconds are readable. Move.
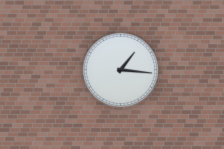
1:16
